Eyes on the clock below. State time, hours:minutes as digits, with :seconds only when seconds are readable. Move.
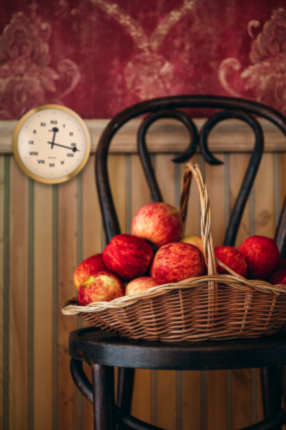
12:17
